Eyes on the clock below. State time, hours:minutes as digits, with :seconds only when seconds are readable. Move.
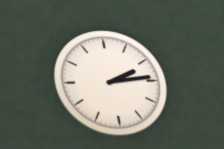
2:14
